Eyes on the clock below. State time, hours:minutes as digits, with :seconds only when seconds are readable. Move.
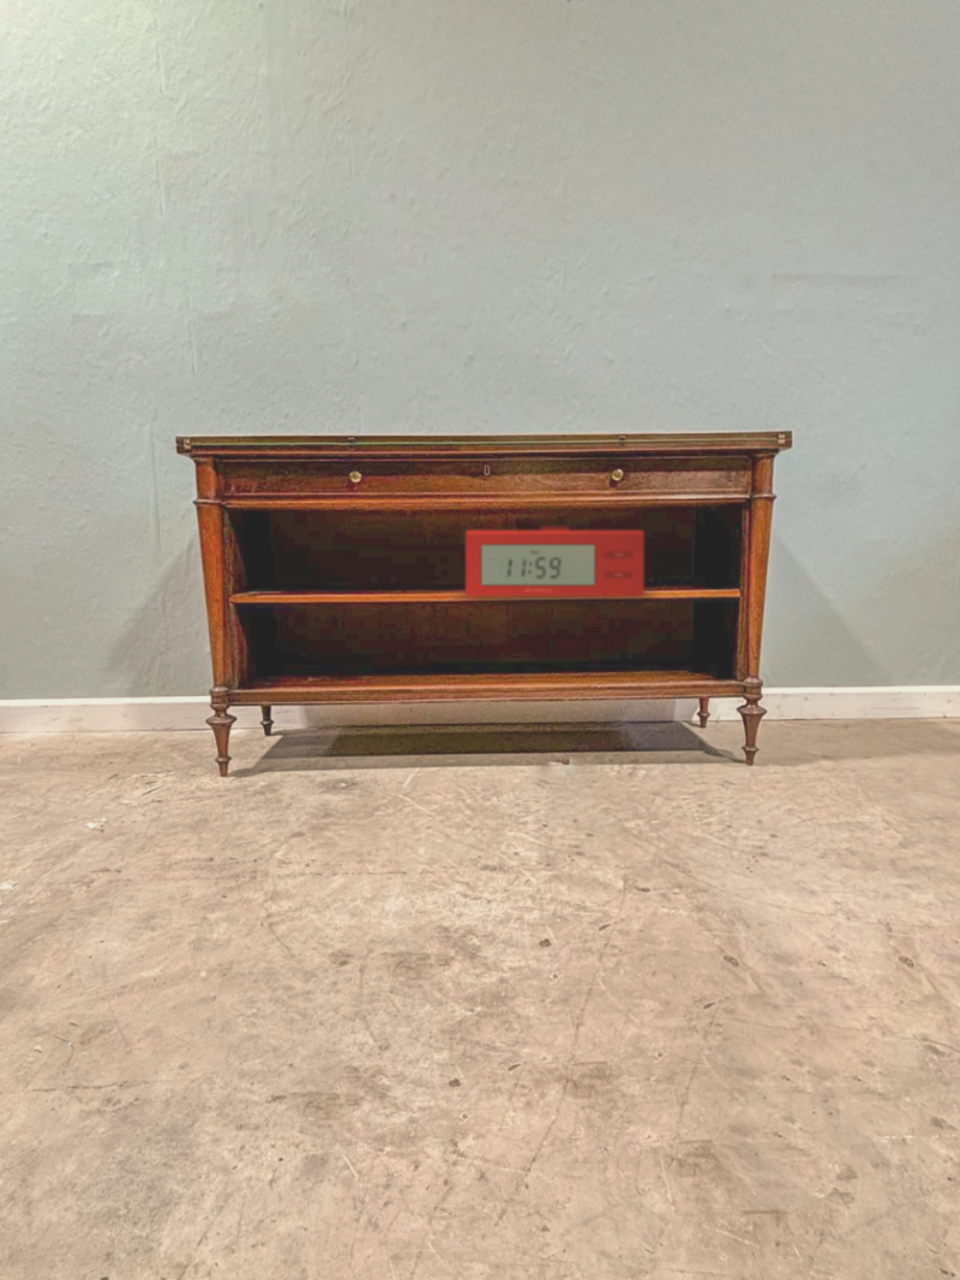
11:59
